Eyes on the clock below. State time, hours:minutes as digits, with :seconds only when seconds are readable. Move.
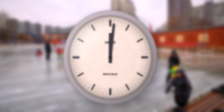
12:01
